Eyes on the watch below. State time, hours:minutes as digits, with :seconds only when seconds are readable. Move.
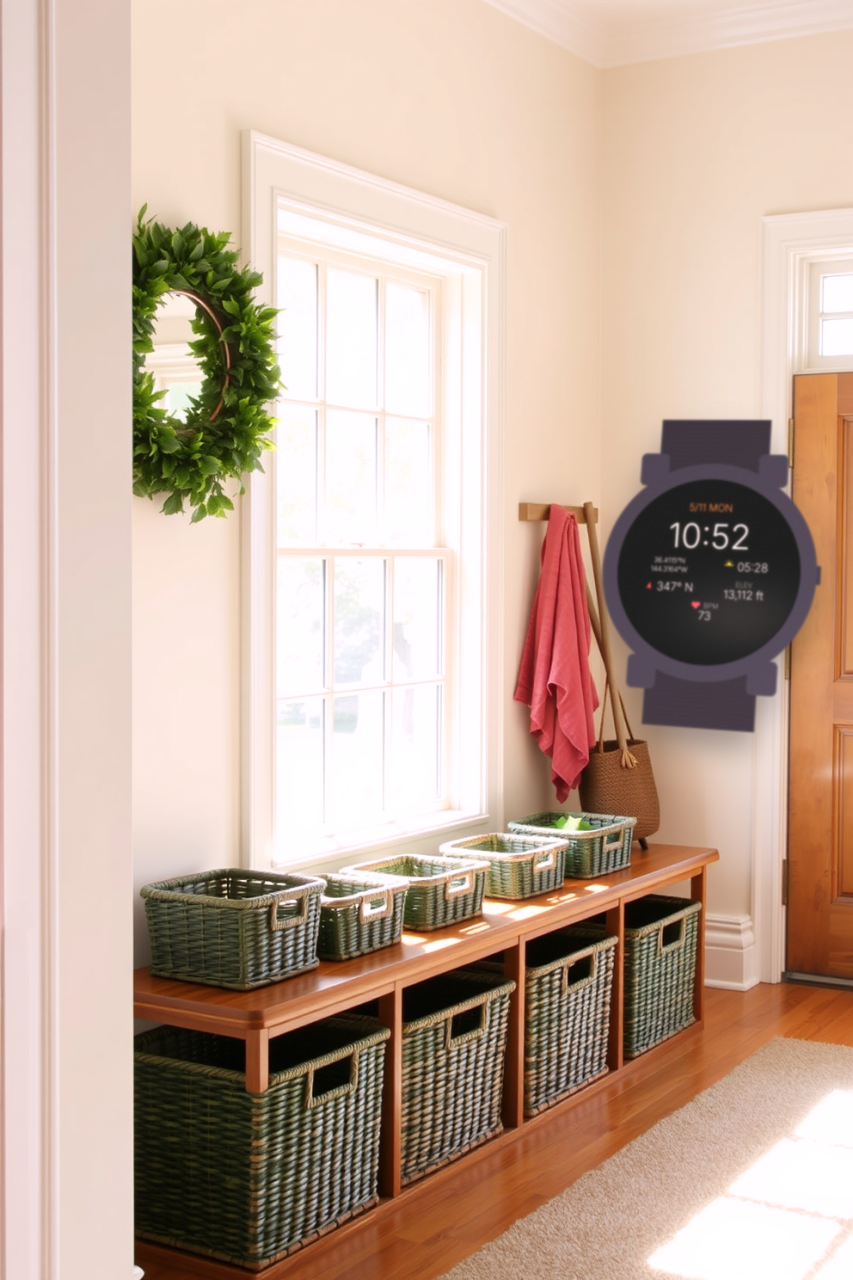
10:52
